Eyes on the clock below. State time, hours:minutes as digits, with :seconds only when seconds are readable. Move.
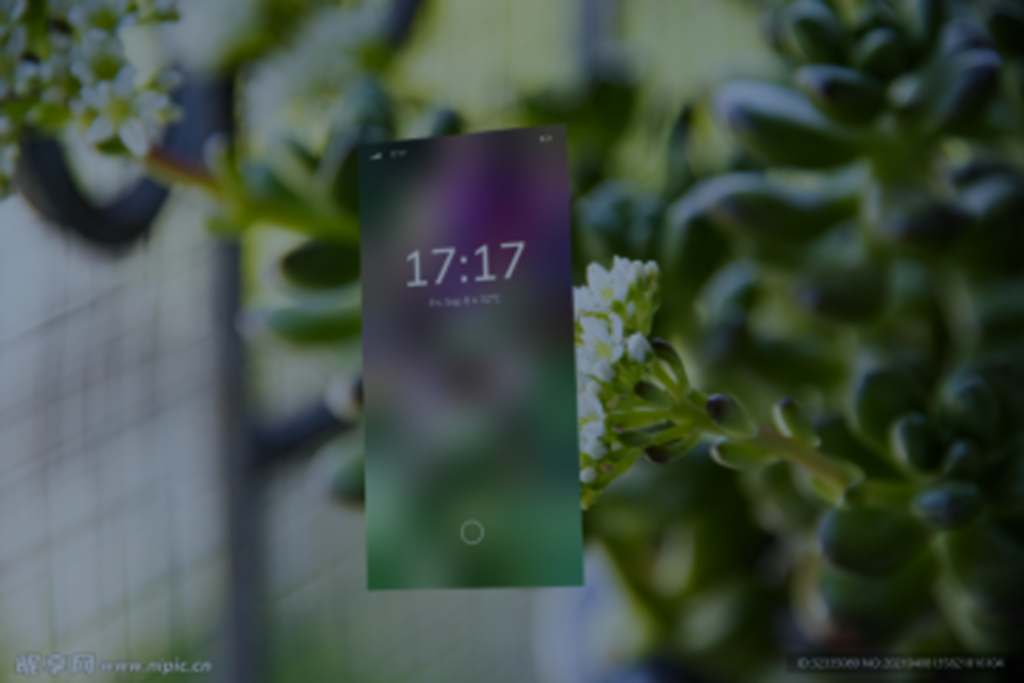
17:17
